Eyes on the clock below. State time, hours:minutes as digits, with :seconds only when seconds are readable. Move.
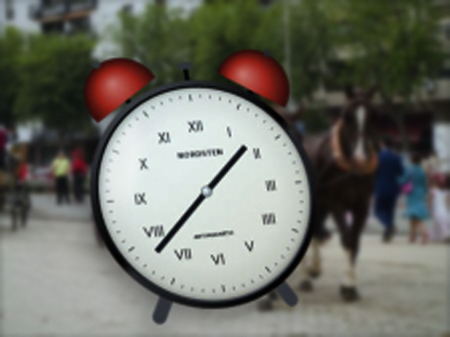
1:38
